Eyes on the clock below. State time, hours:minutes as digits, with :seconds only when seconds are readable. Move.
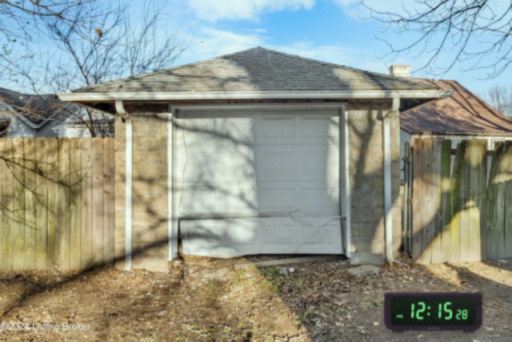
12:15:28
